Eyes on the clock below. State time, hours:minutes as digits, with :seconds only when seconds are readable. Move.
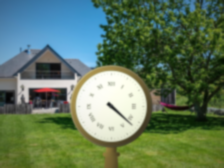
4:22
